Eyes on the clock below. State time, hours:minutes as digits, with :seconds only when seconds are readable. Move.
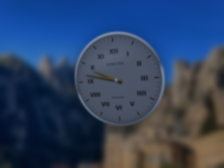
9:47
